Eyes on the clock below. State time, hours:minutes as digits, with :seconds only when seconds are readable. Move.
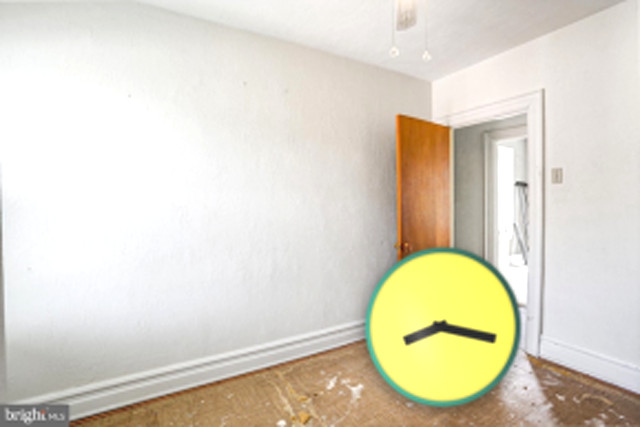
8:17
